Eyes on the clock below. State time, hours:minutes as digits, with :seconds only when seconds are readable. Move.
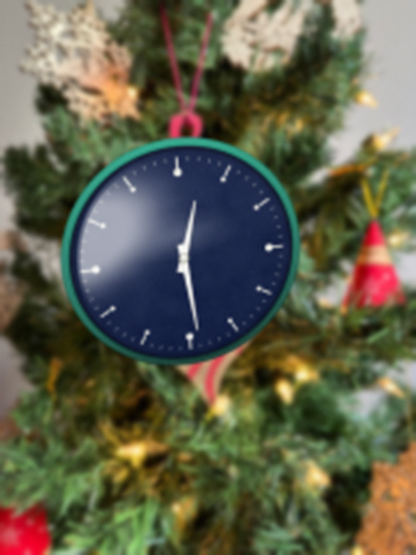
12:29
